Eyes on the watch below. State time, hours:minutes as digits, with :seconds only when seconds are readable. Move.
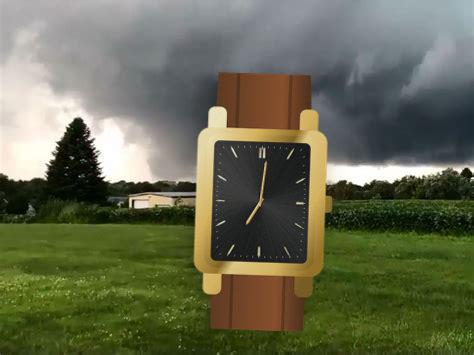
7:01
